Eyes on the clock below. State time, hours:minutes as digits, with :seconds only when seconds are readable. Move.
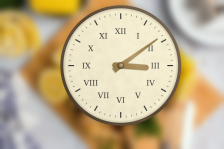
3:09
